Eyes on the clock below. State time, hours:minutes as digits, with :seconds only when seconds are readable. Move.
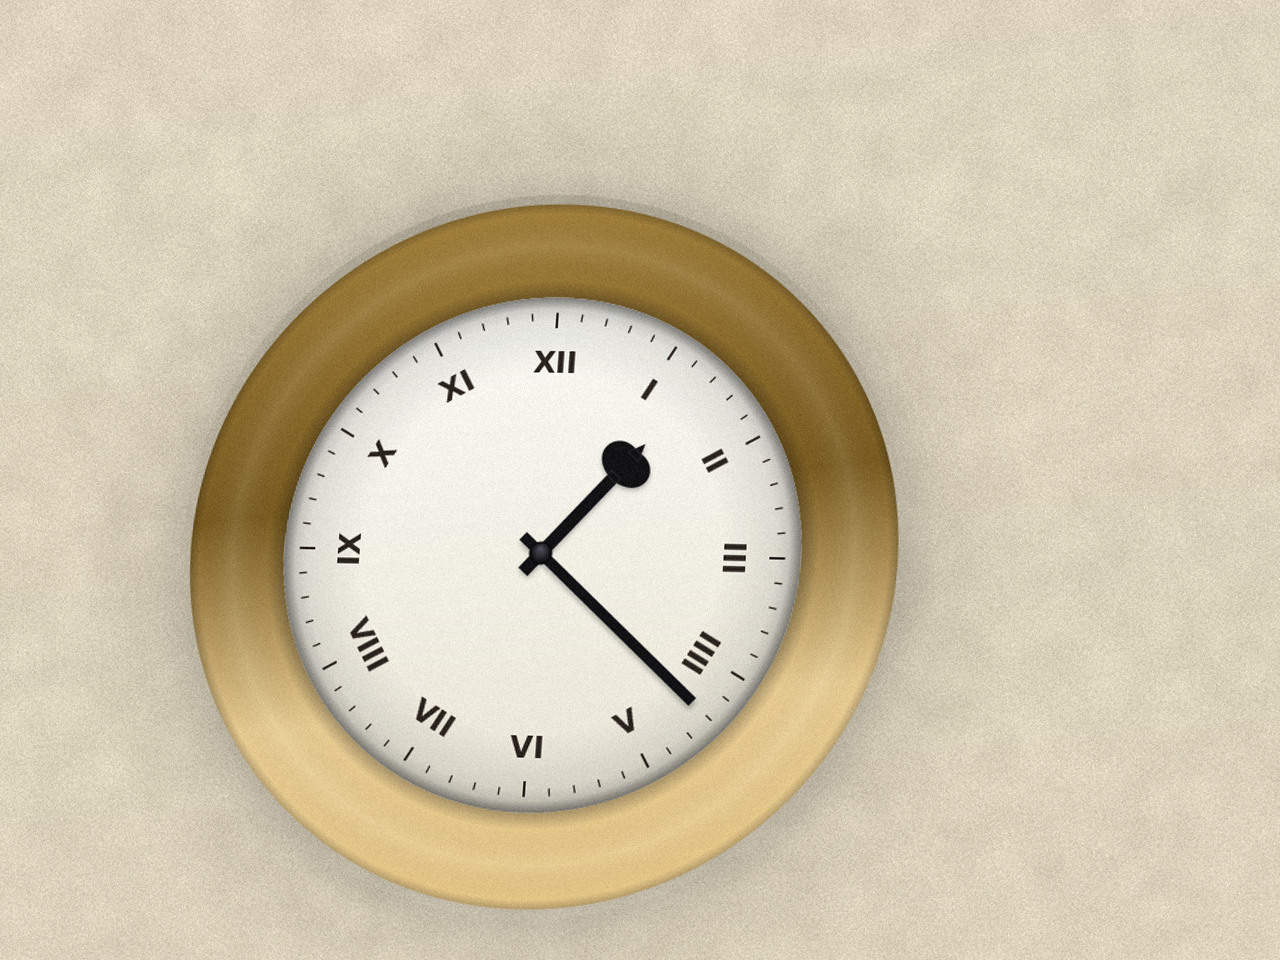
1:22
